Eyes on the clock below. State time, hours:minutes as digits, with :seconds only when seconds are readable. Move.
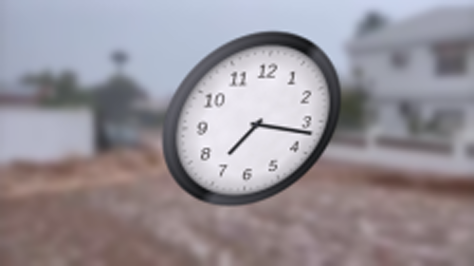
7:17
